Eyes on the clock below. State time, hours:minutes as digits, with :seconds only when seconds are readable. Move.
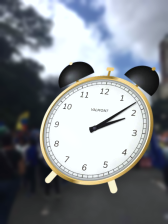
2:08
